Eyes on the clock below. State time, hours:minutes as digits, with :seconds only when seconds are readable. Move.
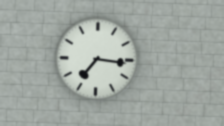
7:16
